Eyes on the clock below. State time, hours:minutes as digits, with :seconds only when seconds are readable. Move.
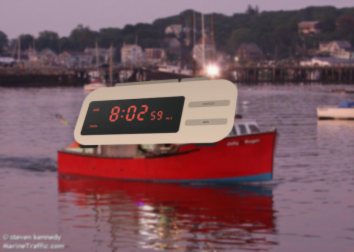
8:02:59
